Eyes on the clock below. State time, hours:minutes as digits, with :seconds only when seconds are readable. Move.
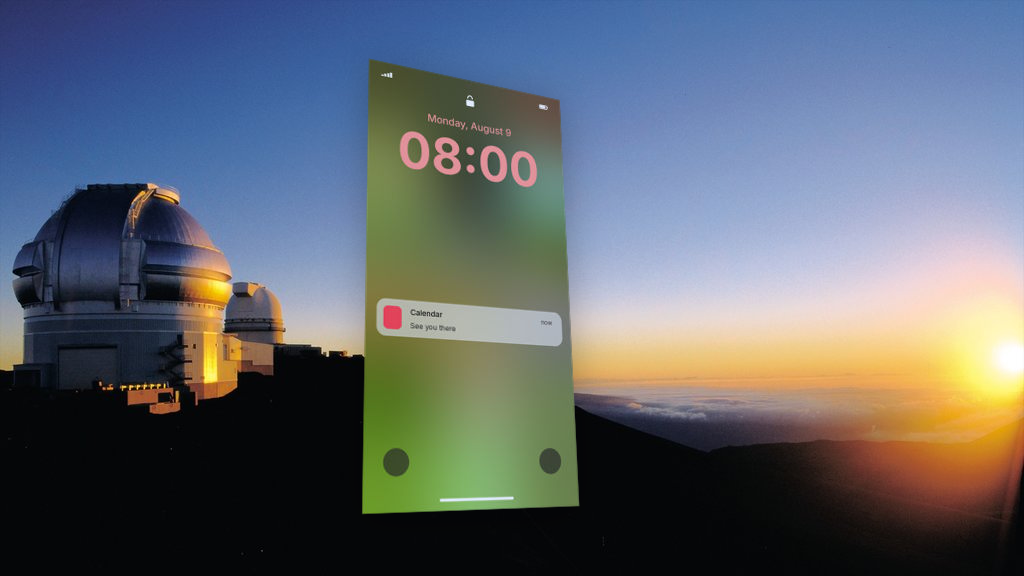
8:00
